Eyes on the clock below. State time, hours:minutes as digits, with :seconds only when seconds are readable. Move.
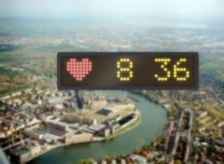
8:36
